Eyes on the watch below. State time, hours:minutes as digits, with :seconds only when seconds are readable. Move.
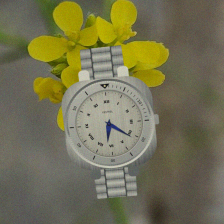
6:21
